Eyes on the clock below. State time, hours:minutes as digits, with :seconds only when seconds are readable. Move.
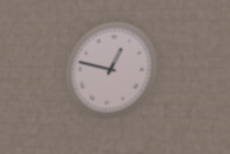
12:47
